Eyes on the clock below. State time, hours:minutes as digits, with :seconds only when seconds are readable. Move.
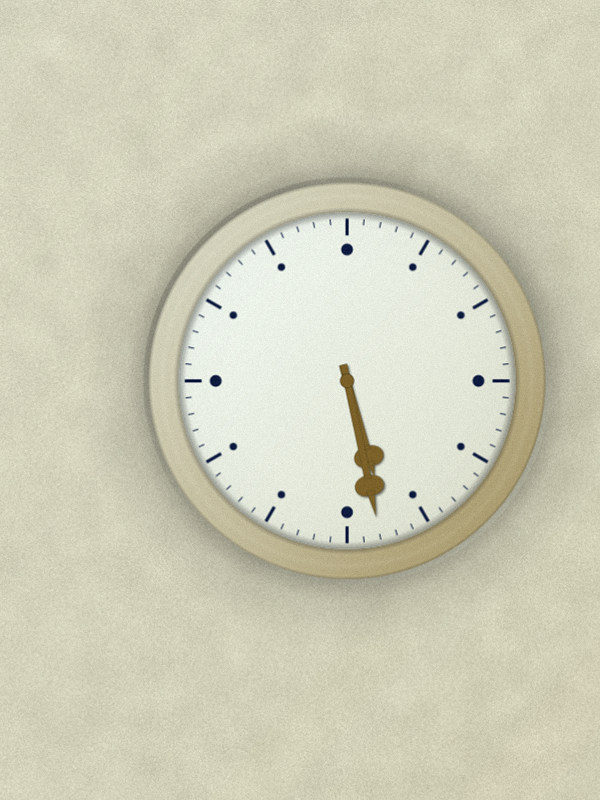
5:28
